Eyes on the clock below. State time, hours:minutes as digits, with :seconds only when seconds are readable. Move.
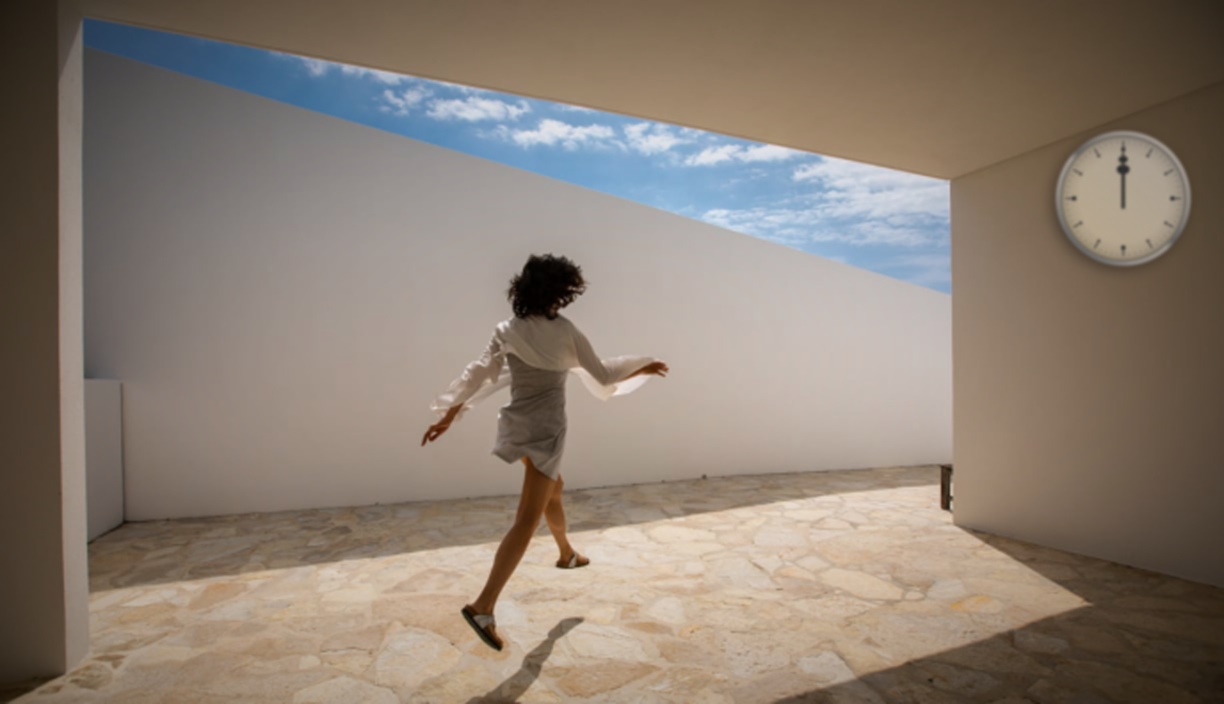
12:00
